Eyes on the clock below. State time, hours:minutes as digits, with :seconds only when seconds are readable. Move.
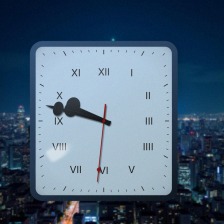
9:47:31
